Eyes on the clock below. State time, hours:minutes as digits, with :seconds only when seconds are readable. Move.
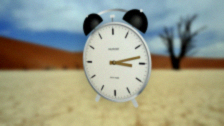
3:13
